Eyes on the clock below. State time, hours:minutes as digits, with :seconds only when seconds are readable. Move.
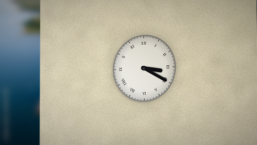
3:20
